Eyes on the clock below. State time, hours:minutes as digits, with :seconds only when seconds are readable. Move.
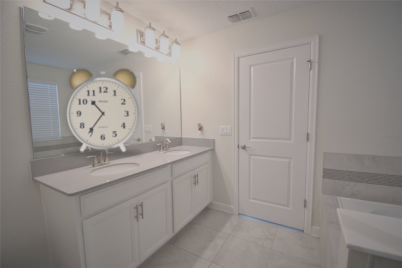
10:36
